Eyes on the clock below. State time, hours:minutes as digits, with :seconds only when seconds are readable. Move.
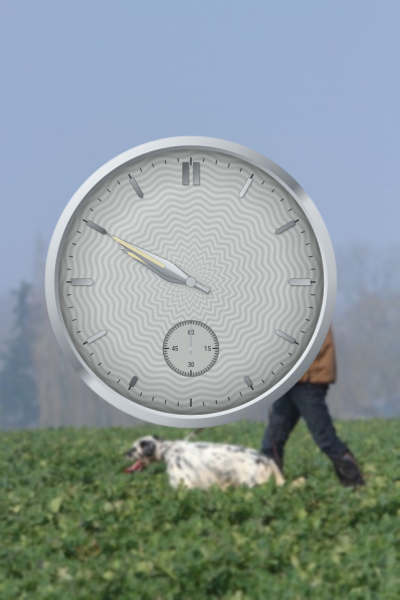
9:50
